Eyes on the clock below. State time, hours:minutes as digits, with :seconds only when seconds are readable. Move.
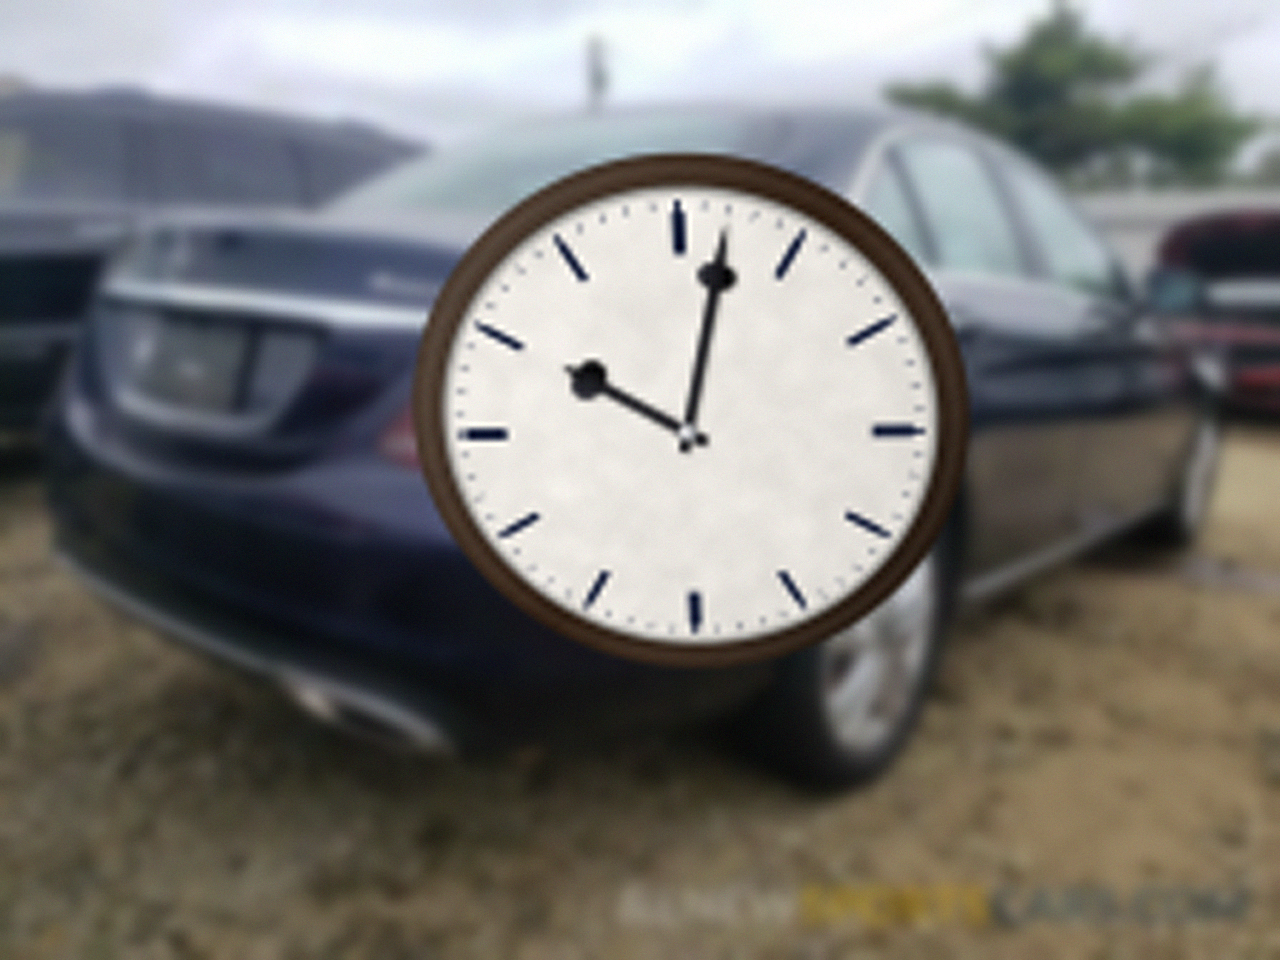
10:02
